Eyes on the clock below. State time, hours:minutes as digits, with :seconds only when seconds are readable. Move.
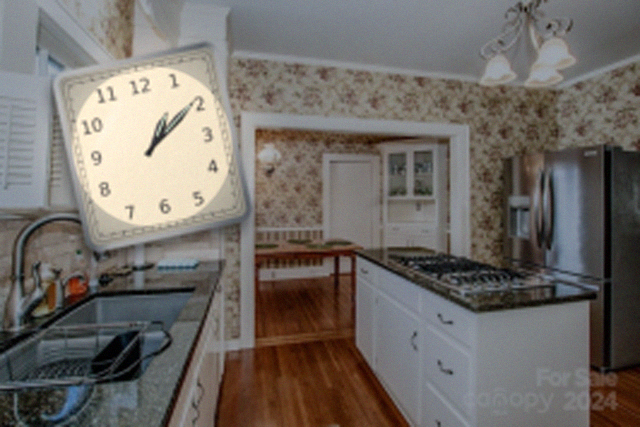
1:09
